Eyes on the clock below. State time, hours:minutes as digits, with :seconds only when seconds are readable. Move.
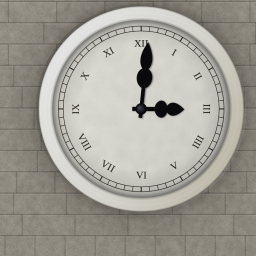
3:01
